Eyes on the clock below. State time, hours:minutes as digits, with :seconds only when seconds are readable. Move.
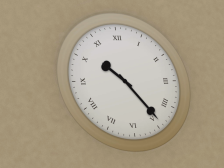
10:24
